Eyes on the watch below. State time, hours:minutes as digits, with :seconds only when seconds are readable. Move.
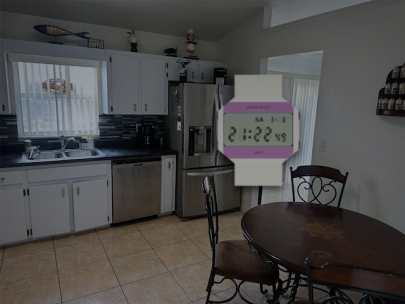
21:22:49
